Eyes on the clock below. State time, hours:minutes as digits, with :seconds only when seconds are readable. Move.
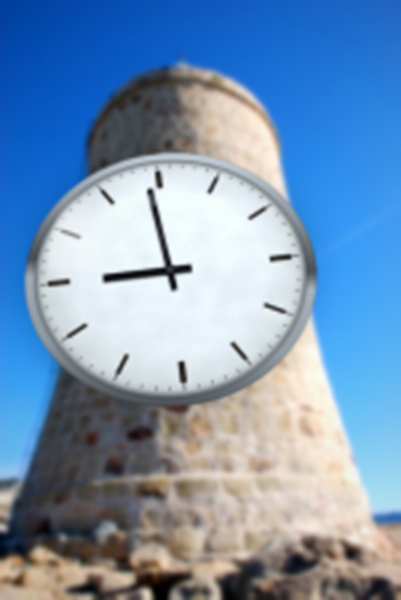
8:59
